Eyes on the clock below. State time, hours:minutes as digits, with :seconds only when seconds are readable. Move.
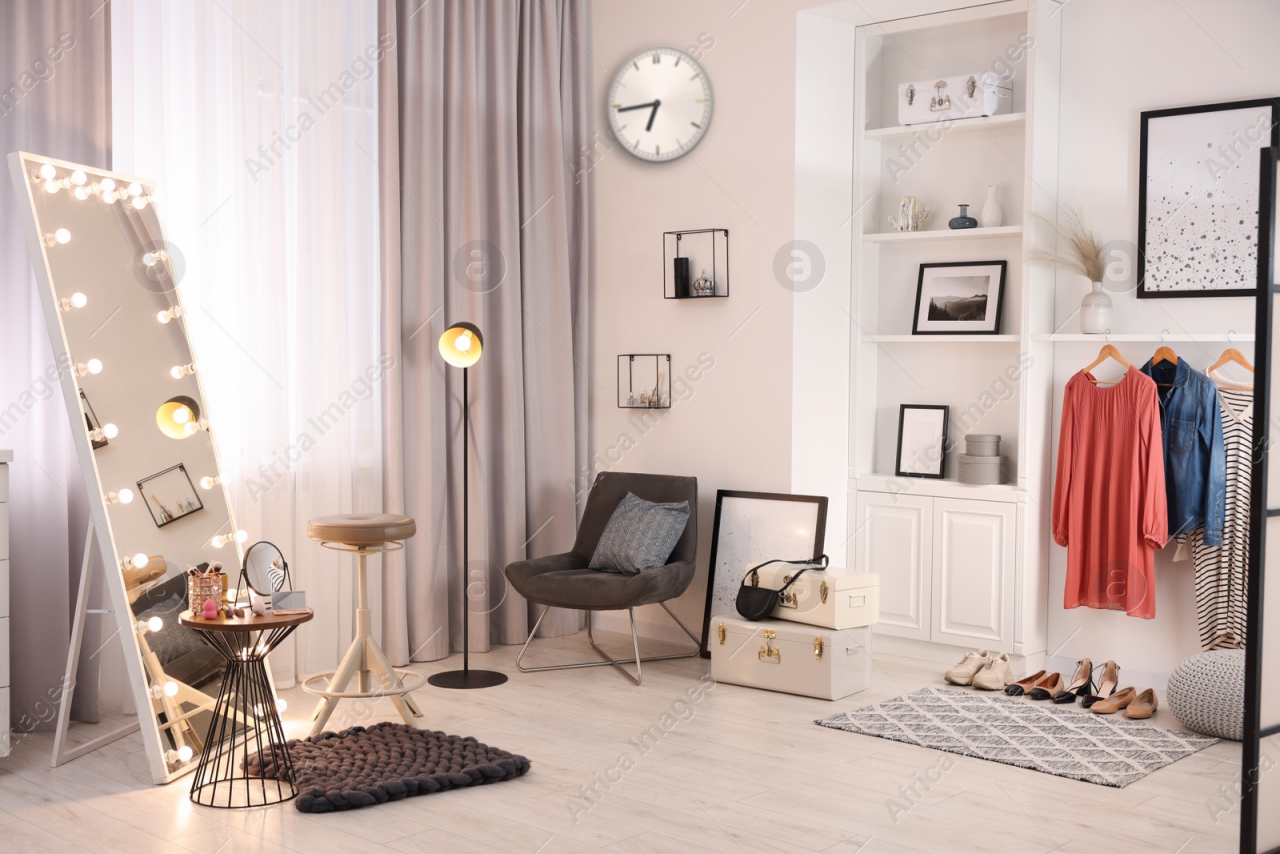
6:44
